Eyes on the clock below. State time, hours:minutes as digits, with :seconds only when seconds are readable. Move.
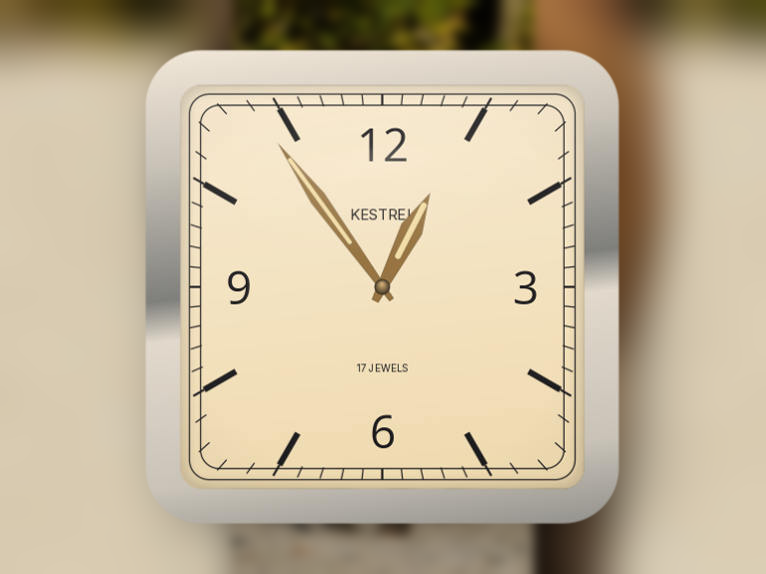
12:54
